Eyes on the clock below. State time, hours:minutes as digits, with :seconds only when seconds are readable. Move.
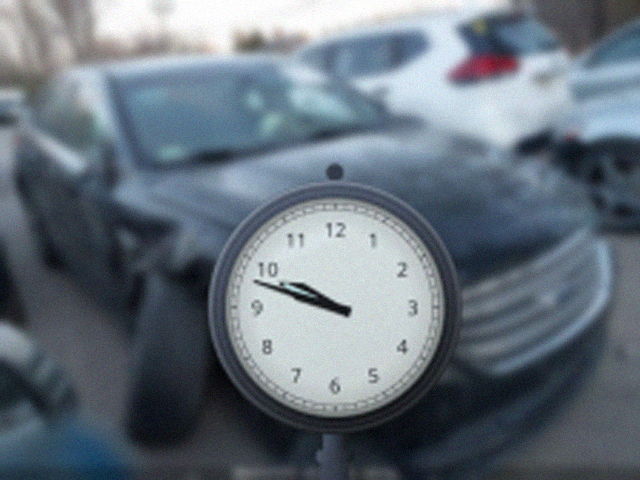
9:48
